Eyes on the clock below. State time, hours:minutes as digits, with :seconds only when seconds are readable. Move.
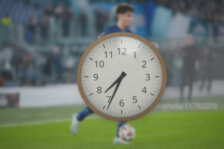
7:34
